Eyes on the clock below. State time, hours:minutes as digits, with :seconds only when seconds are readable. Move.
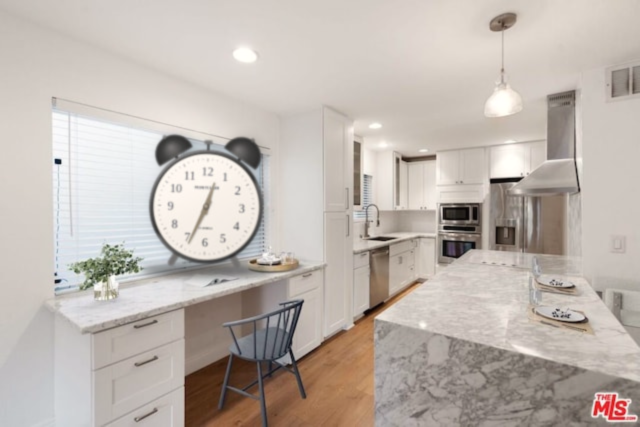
12:34
